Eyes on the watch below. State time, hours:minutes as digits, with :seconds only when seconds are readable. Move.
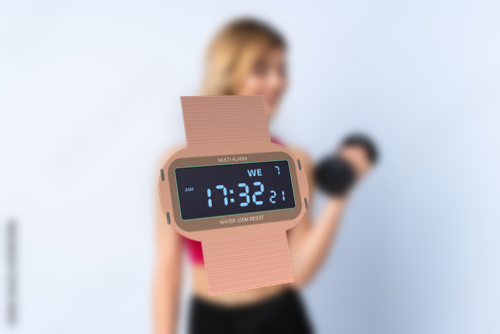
17:32:21
